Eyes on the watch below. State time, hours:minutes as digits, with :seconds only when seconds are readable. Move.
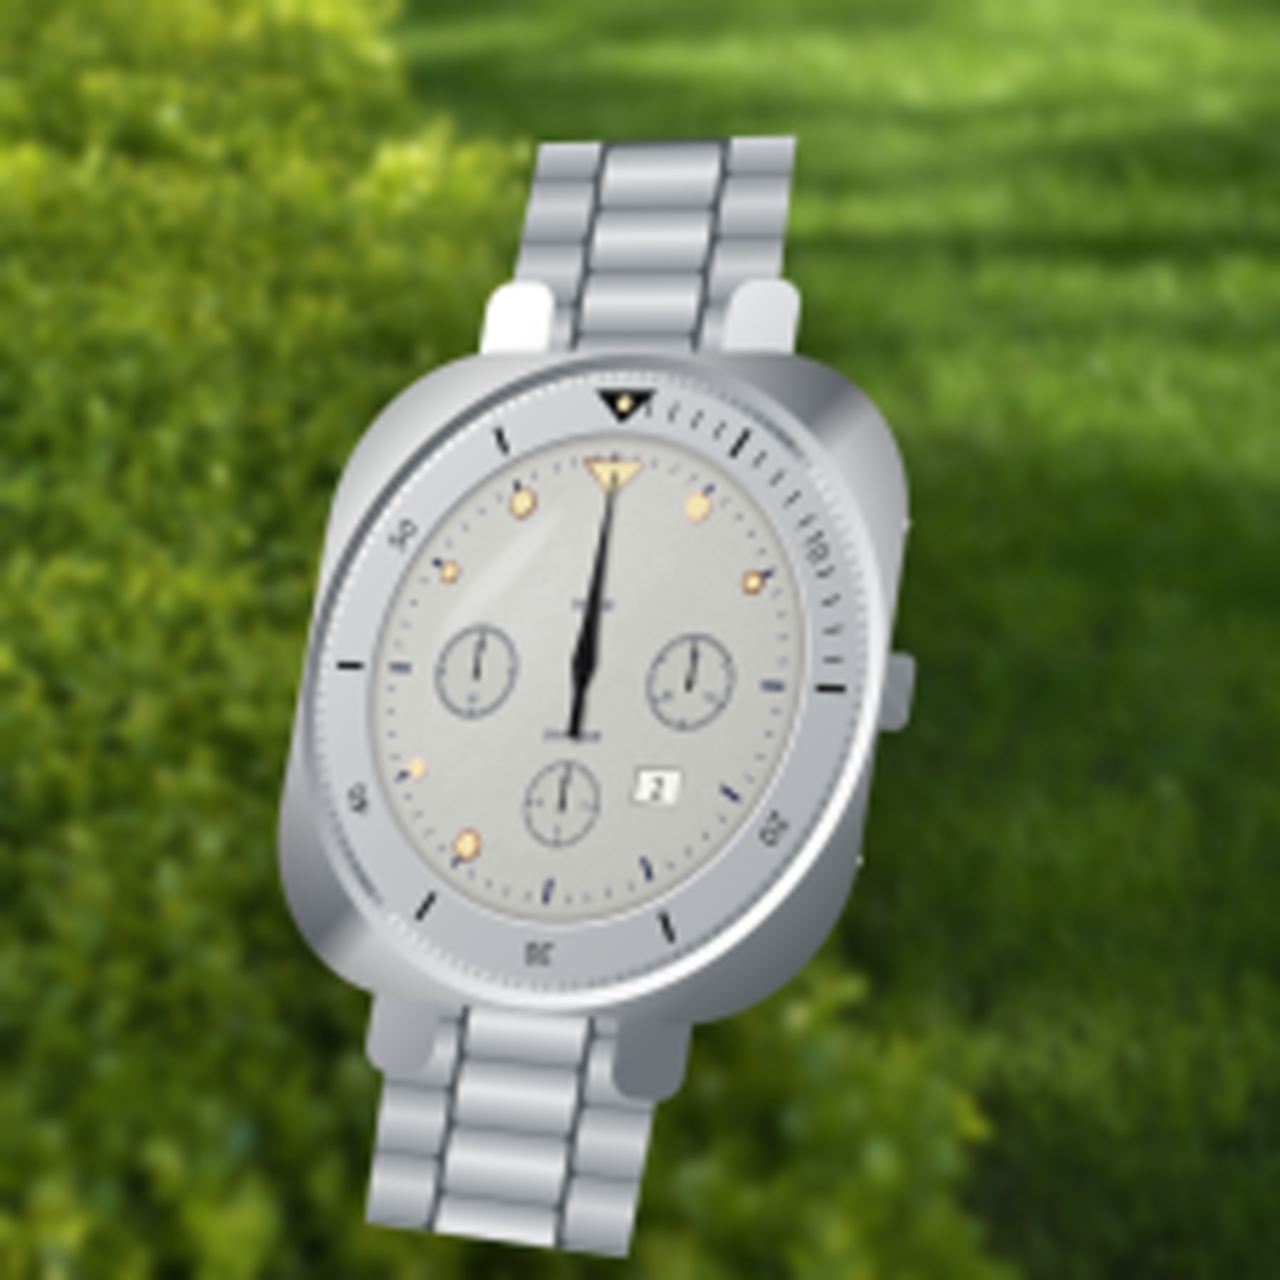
12:00
